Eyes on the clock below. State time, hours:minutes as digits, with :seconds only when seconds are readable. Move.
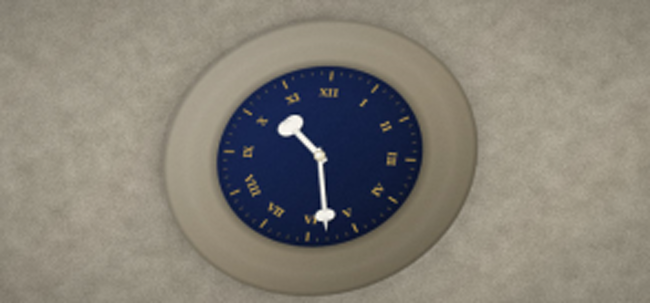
10:28
